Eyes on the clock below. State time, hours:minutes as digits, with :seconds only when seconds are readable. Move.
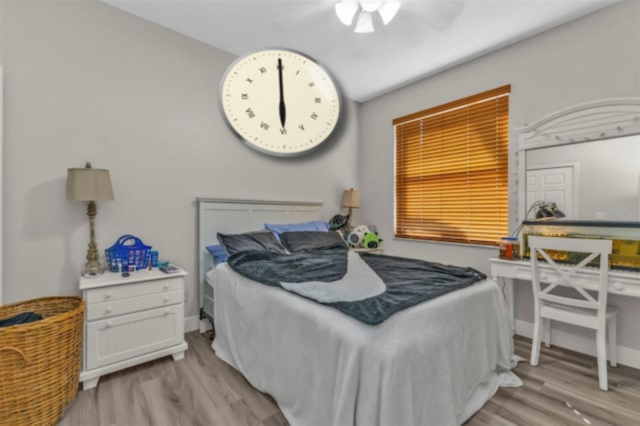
6:00
